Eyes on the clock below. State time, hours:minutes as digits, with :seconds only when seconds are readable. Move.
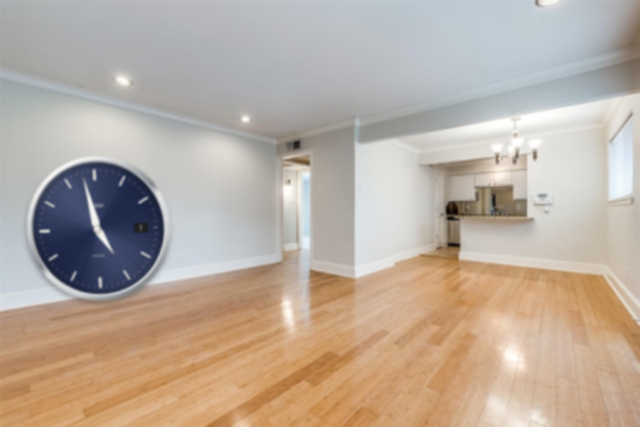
4:58
